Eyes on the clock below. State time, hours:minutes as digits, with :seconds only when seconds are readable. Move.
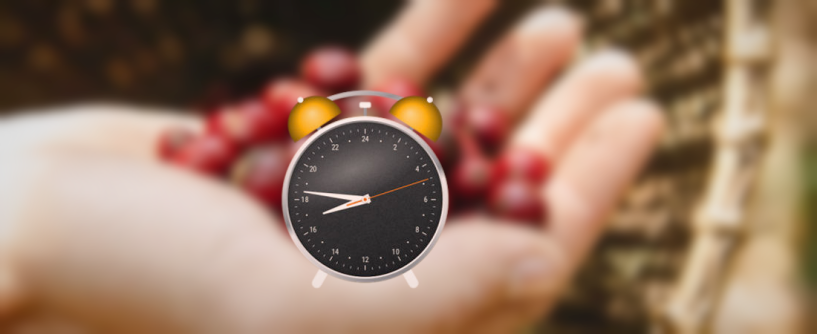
16:46:12
